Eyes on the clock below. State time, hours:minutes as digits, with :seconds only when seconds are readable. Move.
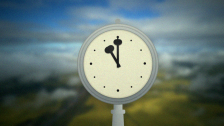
11:00
